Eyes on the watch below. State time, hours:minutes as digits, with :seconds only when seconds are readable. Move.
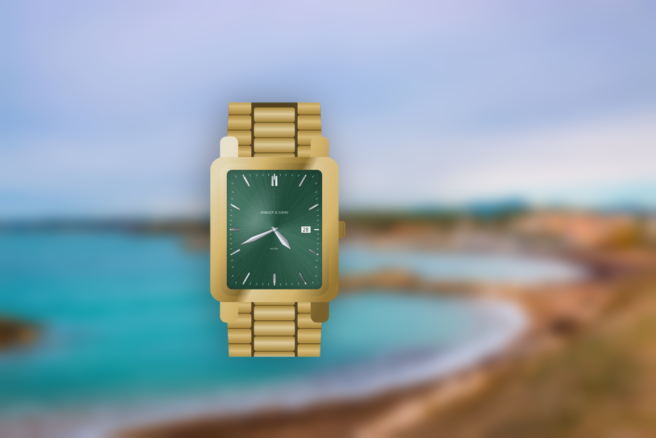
4:41
